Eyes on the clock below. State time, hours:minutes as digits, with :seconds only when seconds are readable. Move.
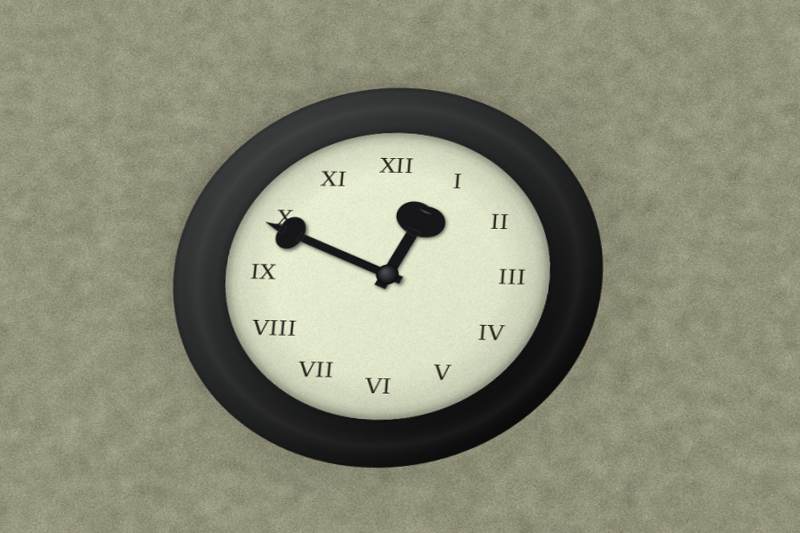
12:49
